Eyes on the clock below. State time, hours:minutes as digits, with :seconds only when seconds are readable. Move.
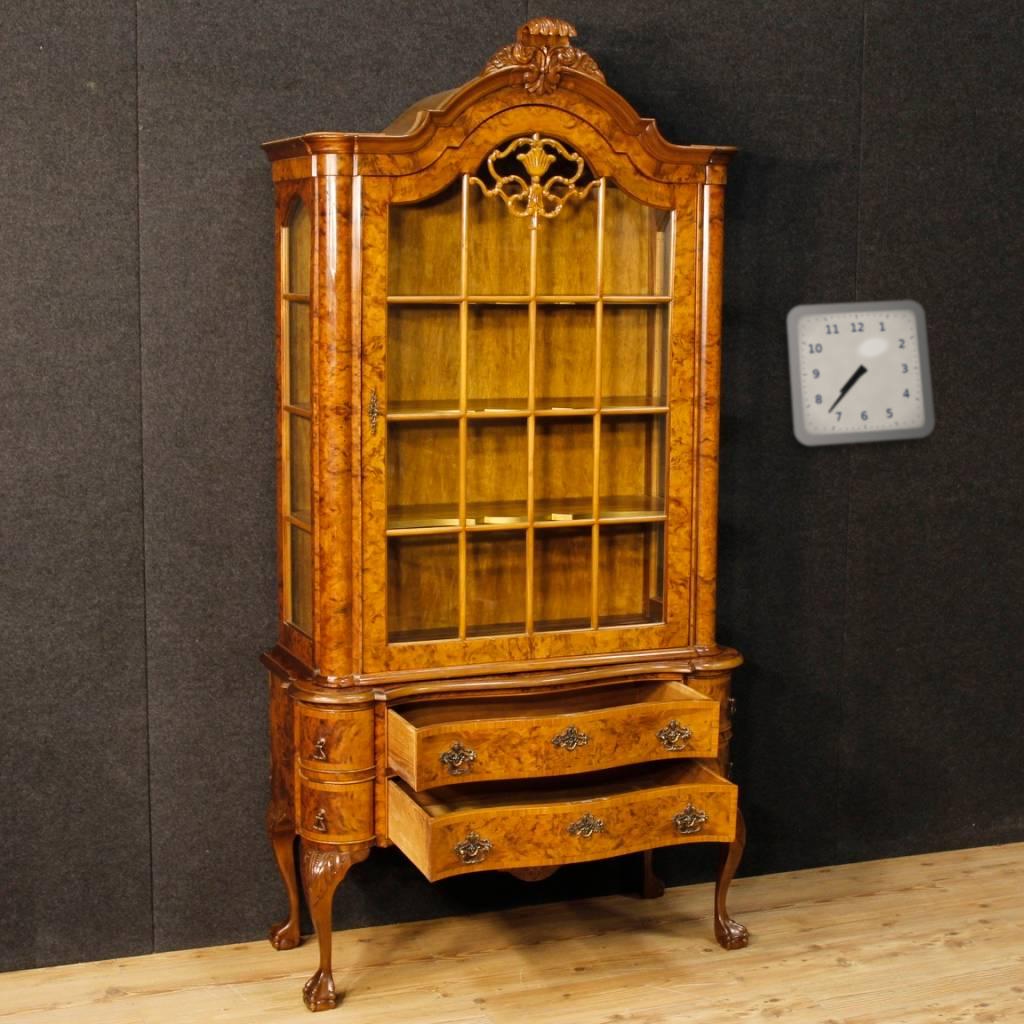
7:37
